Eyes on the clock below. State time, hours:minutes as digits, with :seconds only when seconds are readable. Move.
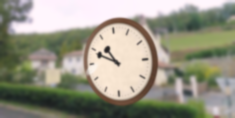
10:49
